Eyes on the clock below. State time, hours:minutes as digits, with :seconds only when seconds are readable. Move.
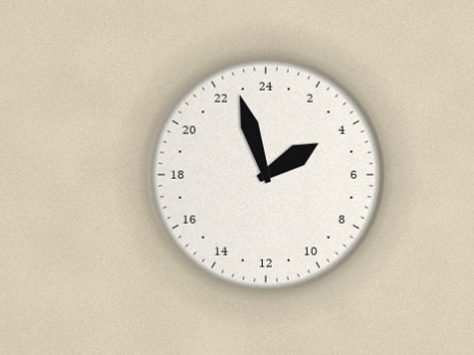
3:57
